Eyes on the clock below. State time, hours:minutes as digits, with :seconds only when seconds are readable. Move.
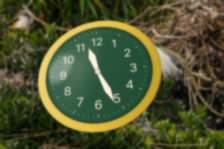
11:26
